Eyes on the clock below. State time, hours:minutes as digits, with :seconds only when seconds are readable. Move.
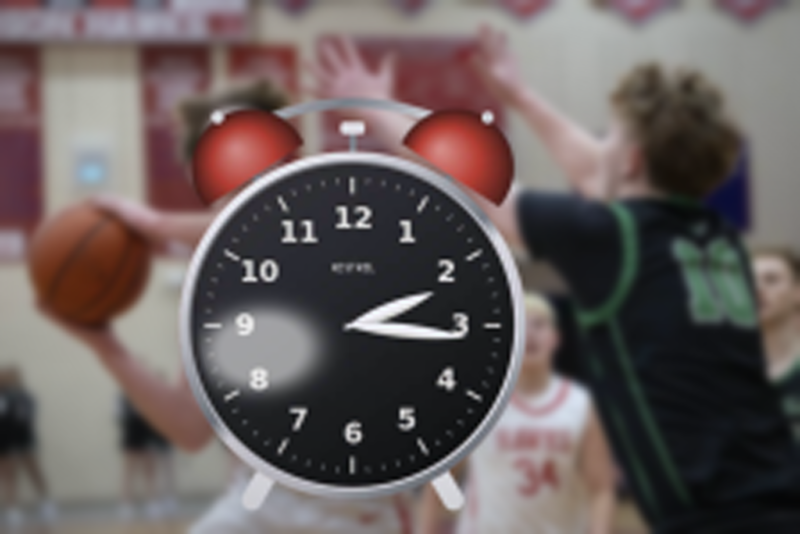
2:16
